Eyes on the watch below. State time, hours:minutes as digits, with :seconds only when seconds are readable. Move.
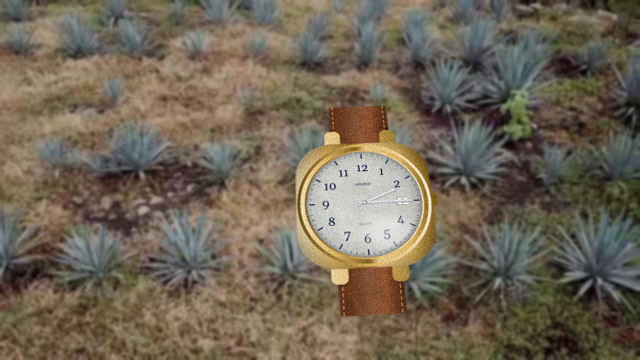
2:15
